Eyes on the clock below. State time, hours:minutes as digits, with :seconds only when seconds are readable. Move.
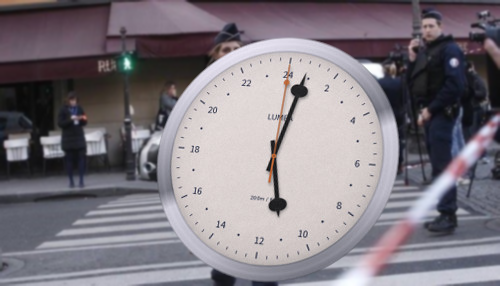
11:02:00
